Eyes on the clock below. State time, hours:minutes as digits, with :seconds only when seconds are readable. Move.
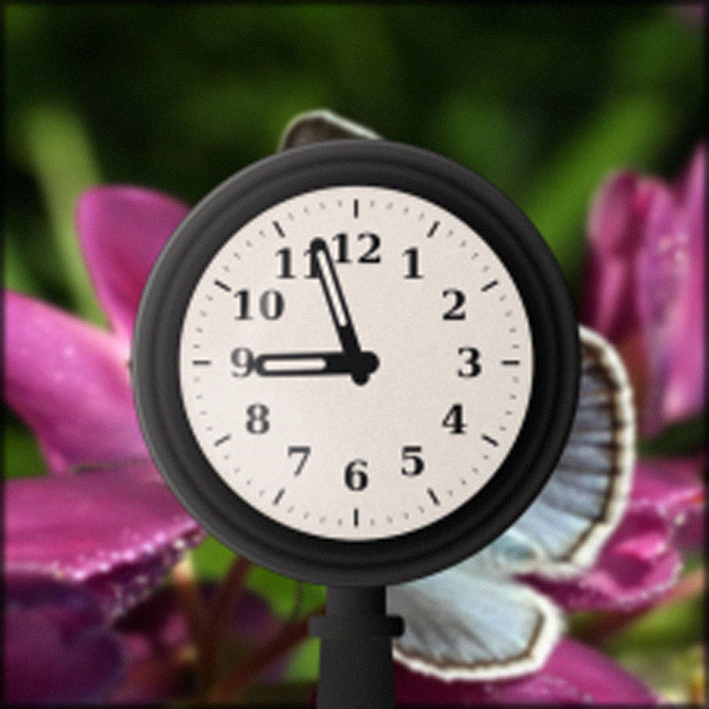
8:57
